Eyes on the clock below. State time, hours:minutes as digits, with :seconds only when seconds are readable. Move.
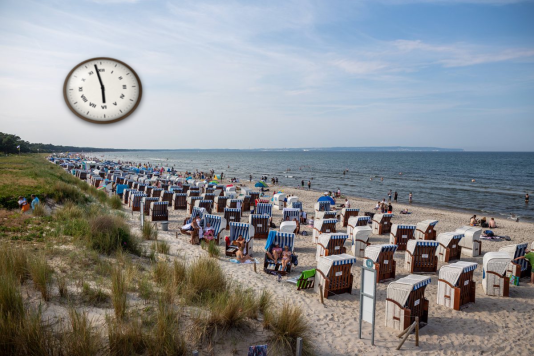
5:58
